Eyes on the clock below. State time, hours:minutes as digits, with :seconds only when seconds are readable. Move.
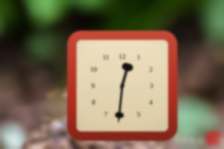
12:31
